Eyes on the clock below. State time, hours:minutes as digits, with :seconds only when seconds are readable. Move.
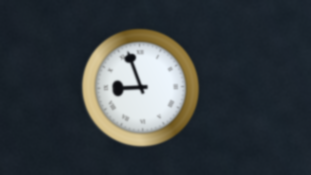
8:57
